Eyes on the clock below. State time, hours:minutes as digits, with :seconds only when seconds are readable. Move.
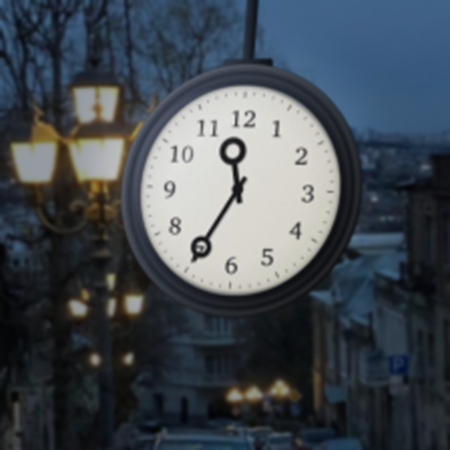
11:35
